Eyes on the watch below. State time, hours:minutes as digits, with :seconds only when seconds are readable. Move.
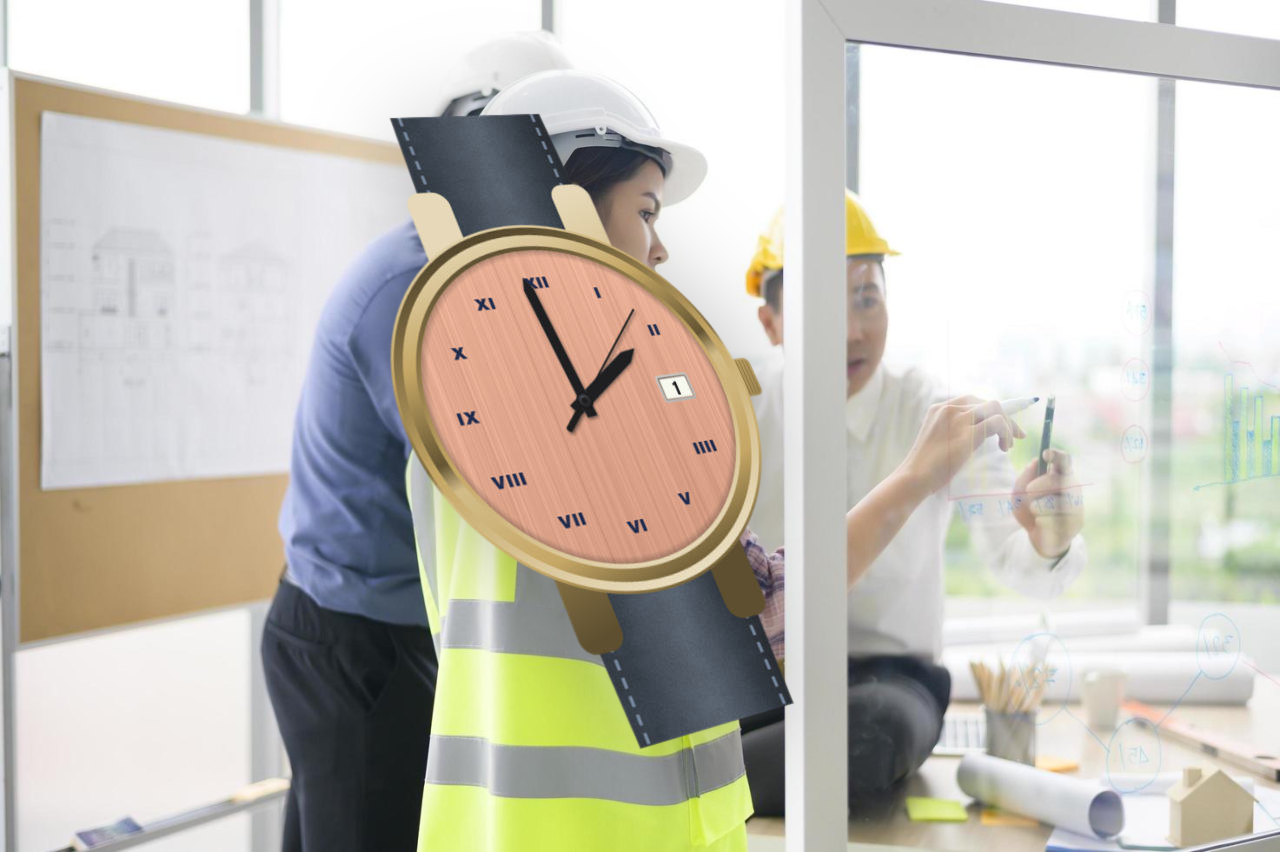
1:59:08
